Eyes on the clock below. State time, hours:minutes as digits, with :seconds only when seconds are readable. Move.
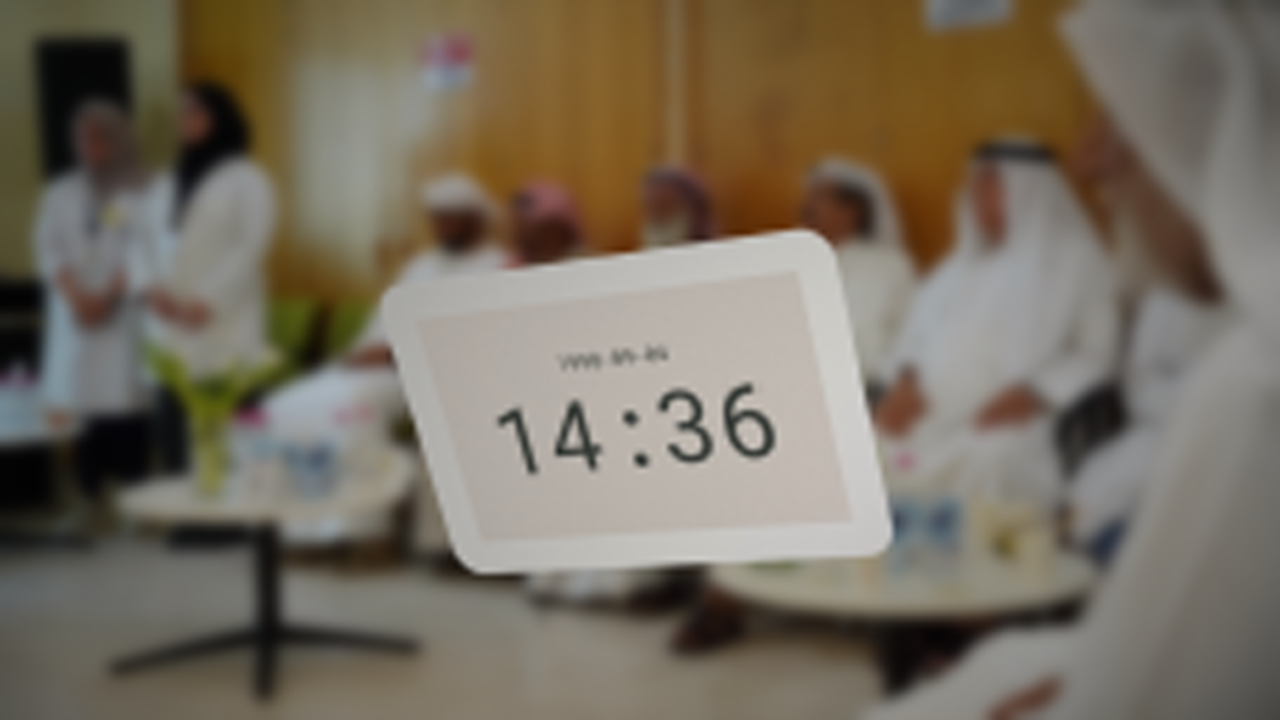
14:36
